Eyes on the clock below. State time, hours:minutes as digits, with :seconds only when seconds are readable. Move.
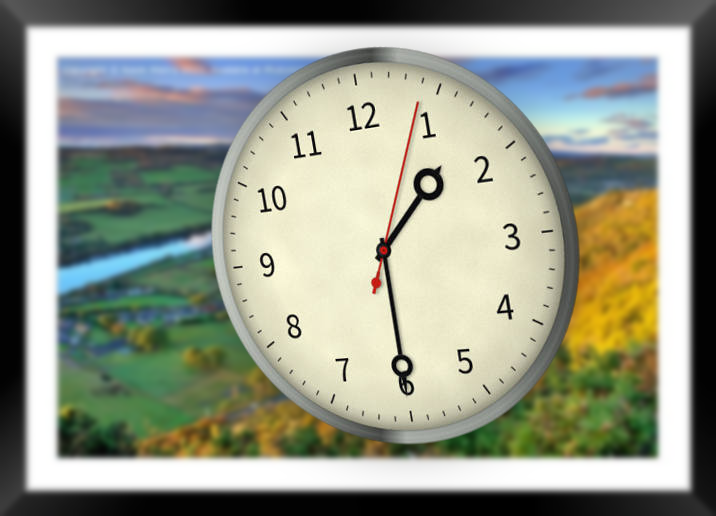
1:30:04
